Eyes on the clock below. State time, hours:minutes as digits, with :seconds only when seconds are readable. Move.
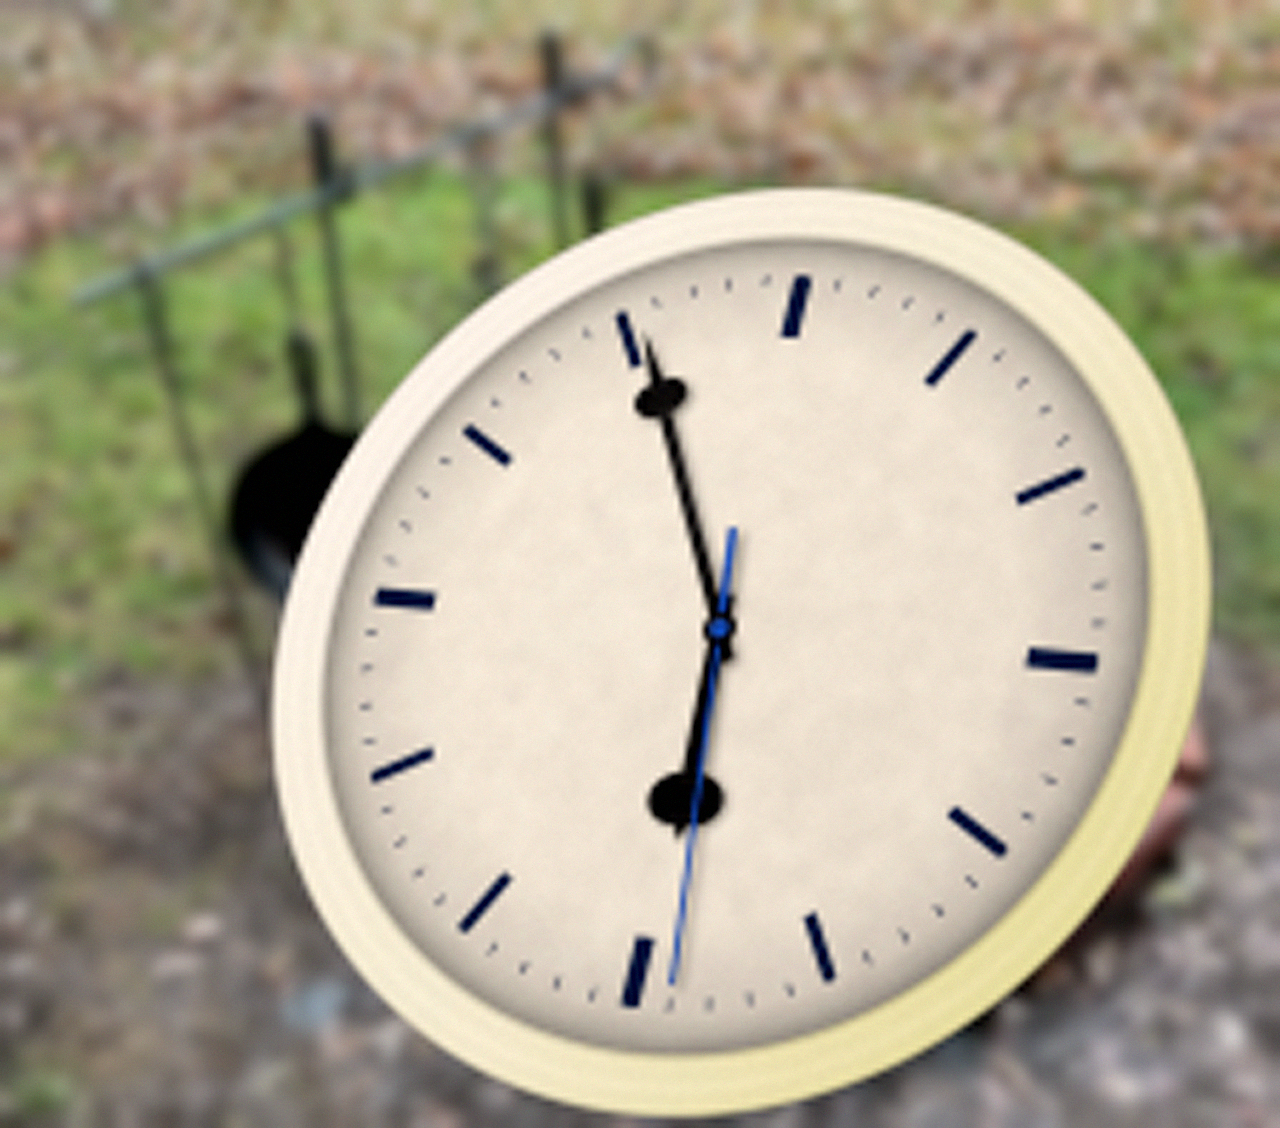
5:55:29
